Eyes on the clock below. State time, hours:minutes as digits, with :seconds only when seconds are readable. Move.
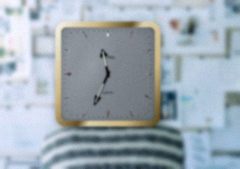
11:34
